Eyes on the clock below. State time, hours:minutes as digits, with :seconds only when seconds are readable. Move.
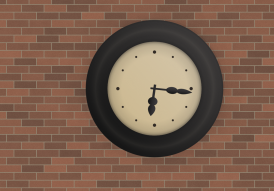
6:16
